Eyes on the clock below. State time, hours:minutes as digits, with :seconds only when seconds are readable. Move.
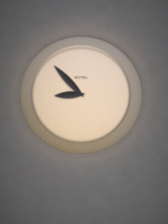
8:53
